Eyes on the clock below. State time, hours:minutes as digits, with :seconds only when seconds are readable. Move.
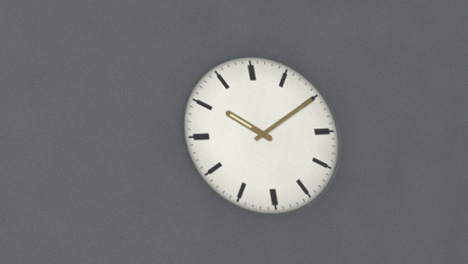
10:10
